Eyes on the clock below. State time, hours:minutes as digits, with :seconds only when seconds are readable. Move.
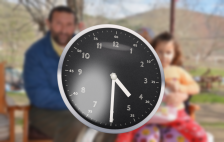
4:30
